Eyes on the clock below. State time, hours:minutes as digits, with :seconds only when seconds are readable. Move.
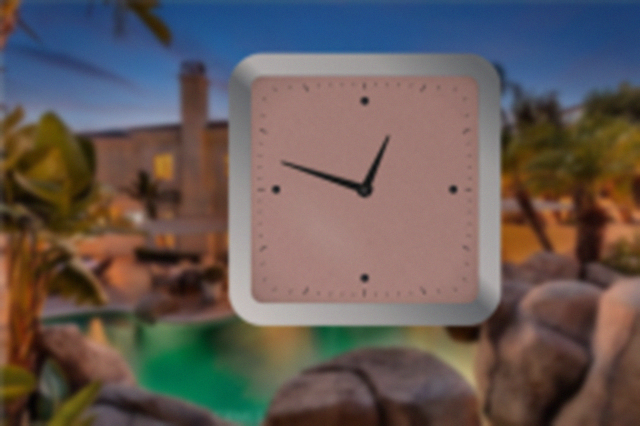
12:48
